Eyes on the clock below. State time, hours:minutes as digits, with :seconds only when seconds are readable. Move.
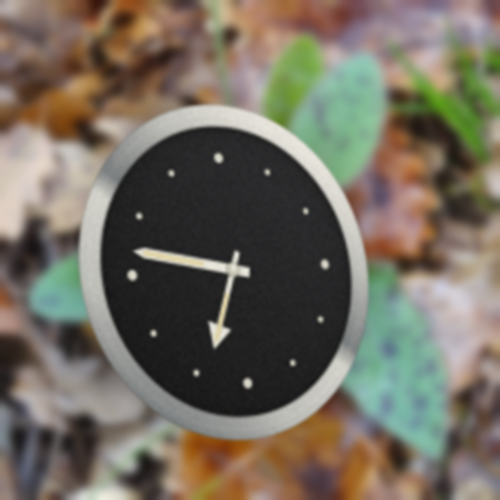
6:47
